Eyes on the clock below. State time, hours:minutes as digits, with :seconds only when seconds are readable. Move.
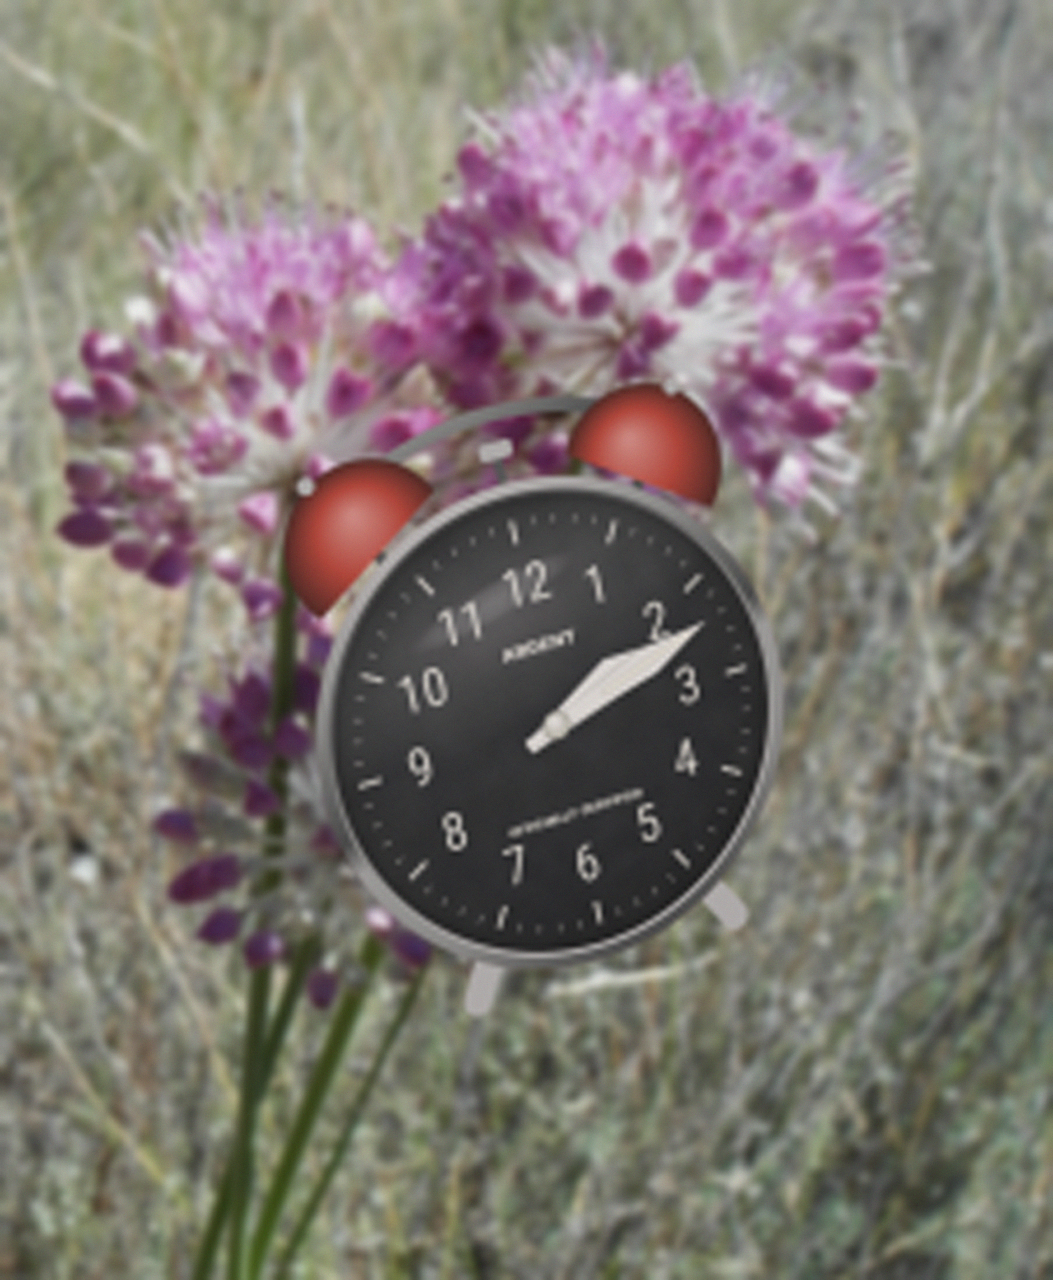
2:12
